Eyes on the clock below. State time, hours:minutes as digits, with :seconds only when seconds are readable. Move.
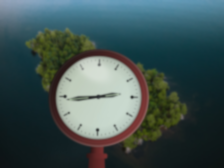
2:44
